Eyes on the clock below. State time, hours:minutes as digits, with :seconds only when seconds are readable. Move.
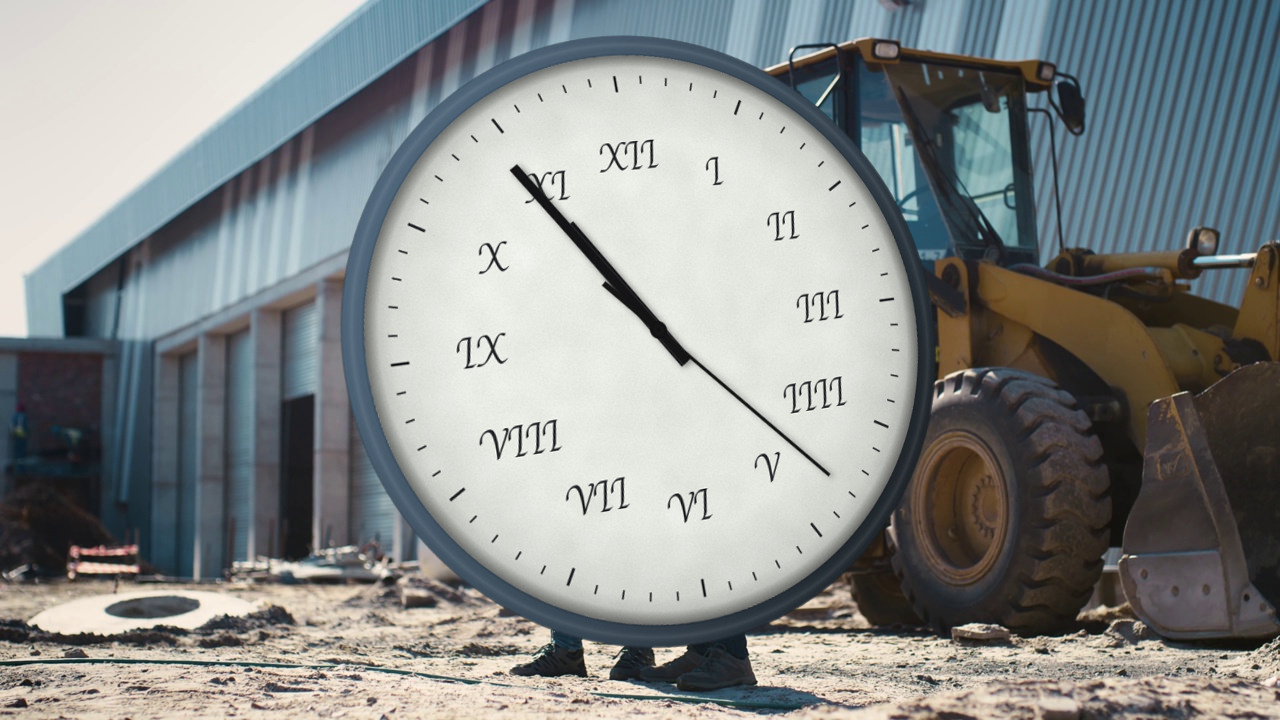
10:54:23
